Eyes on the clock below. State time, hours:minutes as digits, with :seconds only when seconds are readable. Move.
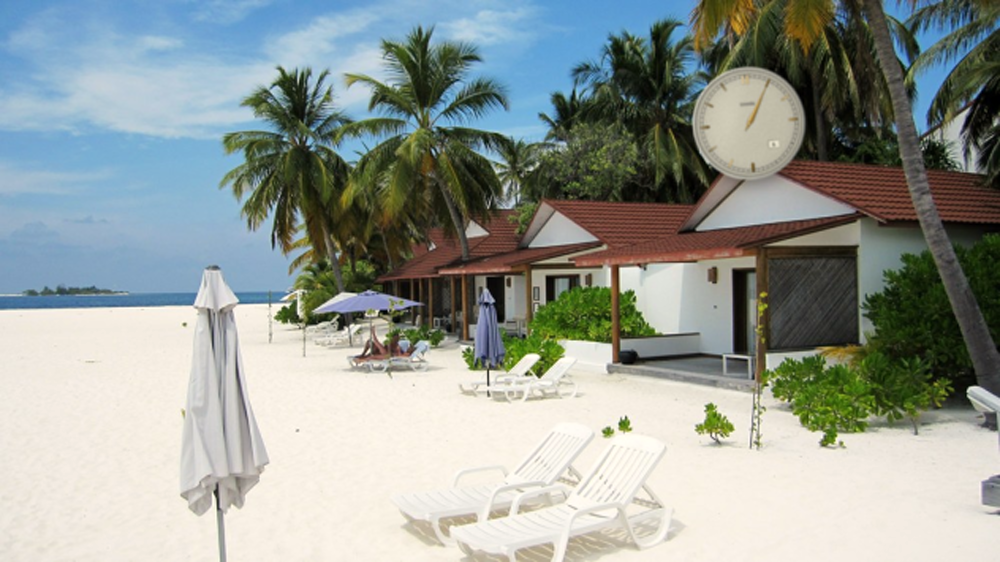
1:05
